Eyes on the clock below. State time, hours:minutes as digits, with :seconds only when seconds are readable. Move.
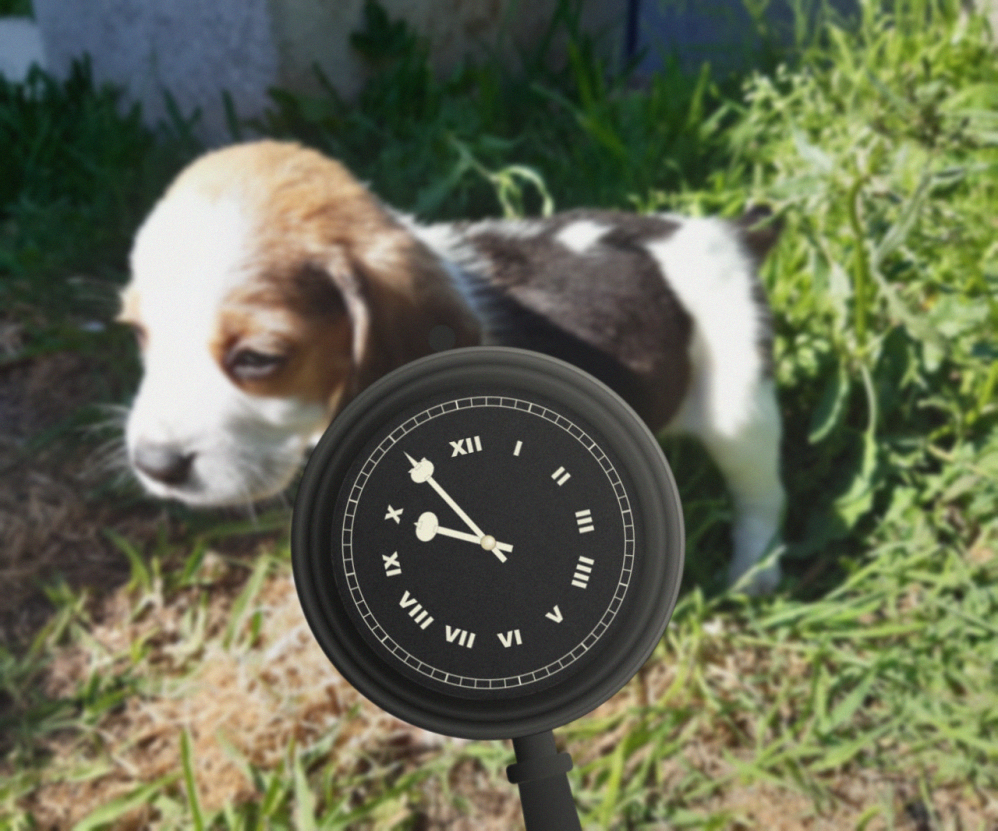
9:55
